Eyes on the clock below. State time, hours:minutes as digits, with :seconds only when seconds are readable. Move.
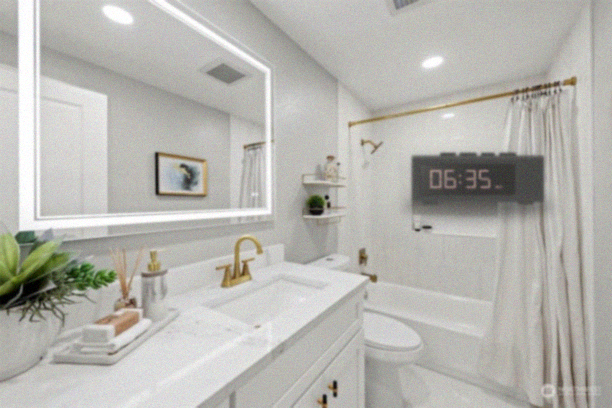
6:35
